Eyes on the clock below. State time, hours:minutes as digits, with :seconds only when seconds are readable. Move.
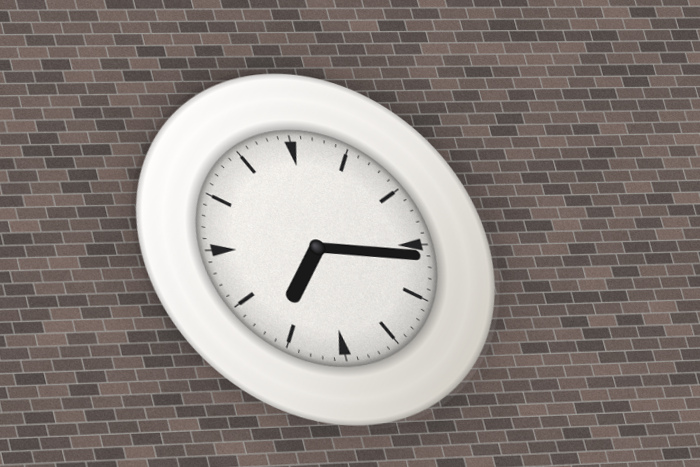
7:16
